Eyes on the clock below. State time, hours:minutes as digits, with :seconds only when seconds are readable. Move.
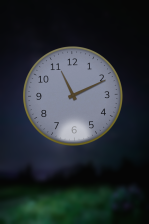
11:11
